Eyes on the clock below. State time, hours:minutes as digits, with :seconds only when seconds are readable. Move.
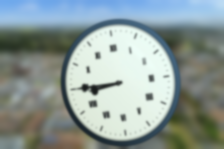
8:45
